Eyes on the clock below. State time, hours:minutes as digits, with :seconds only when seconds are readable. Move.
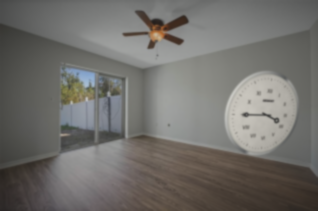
3:45
